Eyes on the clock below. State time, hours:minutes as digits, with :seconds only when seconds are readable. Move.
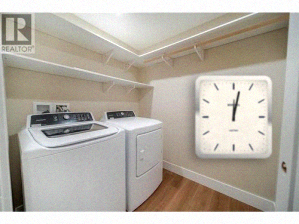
12:02
